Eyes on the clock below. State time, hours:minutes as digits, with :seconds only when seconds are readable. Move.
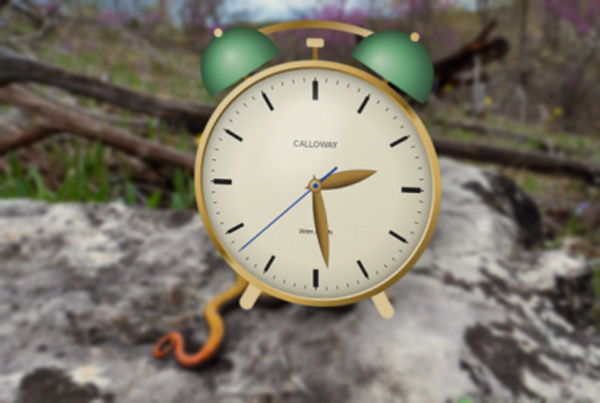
2:28:38
